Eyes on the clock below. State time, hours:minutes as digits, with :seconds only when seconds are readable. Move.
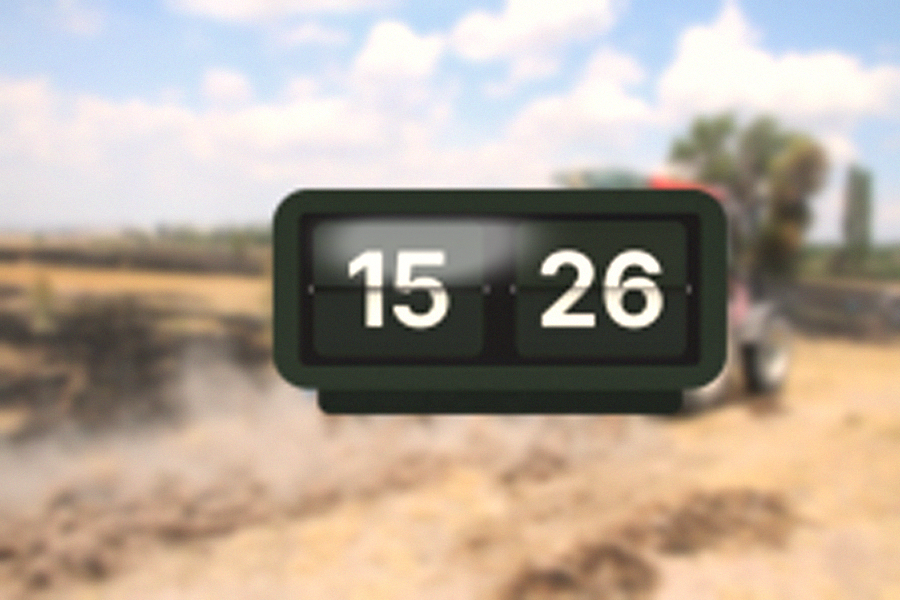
15:26
